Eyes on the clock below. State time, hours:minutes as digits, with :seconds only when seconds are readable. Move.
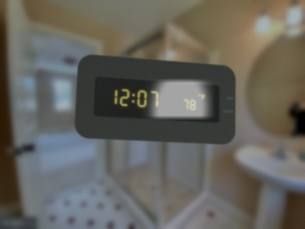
12:07
